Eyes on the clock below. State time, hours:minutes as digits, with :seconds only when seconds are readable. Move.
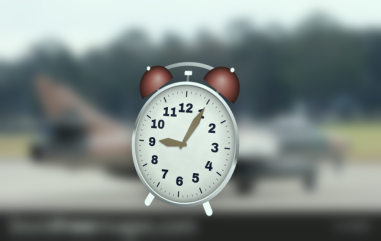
9:05
